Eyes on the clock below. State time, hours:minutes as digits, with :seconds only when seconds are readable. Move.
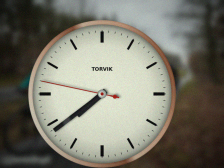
7:38:47
